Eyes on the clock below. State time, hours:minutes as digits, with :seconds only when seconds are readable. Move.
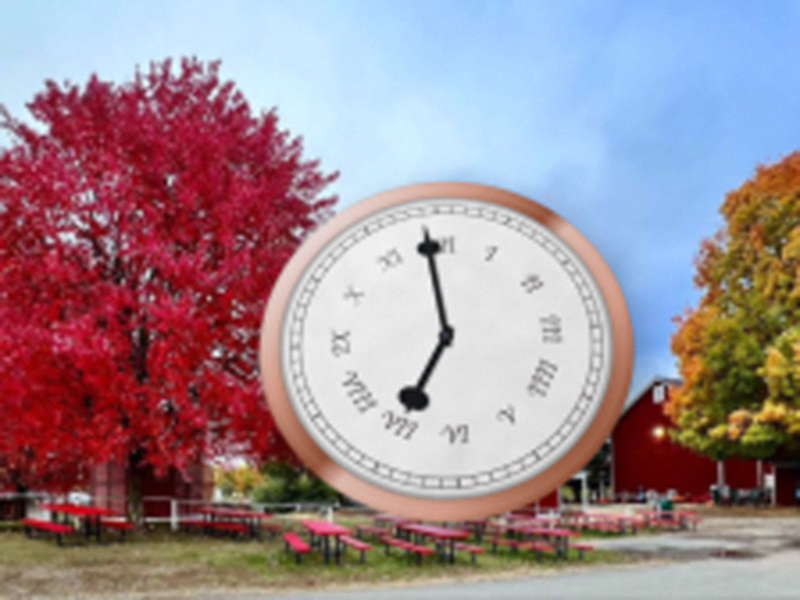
6:59
